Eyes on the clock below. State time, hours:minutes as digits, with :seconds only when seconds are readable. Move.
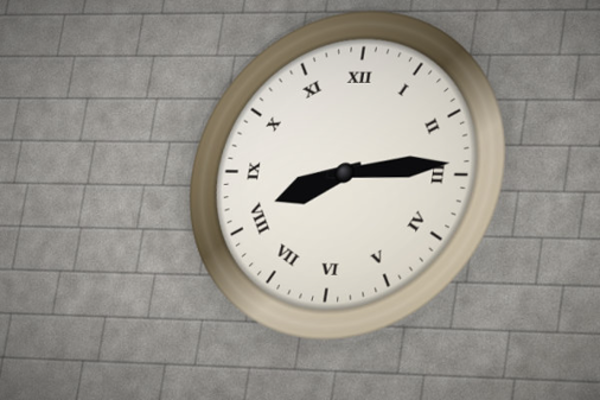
8:14
